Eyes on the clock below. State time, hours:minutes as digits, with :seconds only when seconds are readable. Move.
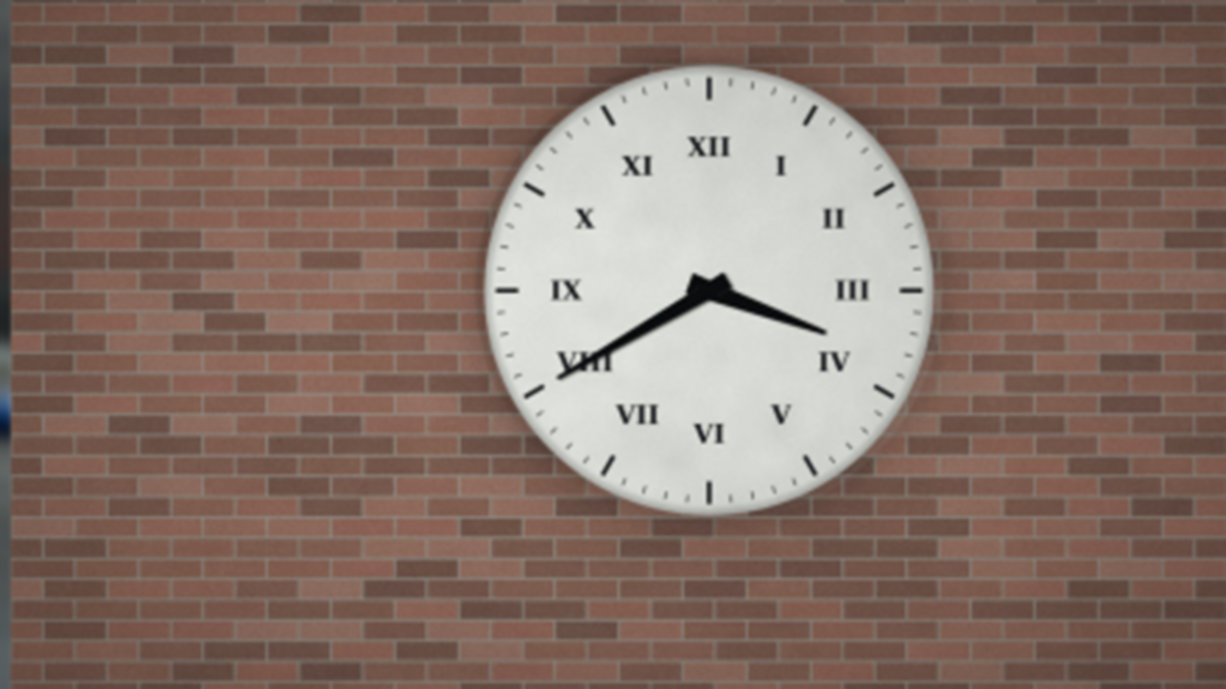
3:40
